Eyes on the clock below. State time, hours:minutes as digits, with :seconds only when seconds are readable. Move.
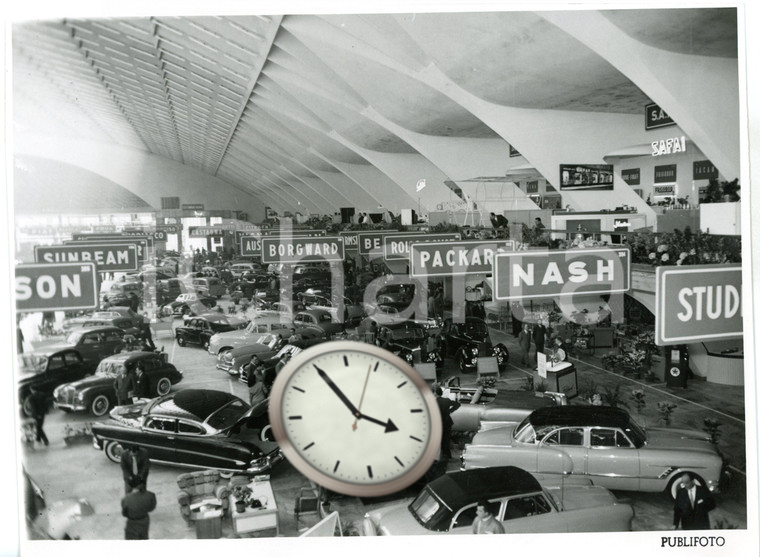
3:55:04
